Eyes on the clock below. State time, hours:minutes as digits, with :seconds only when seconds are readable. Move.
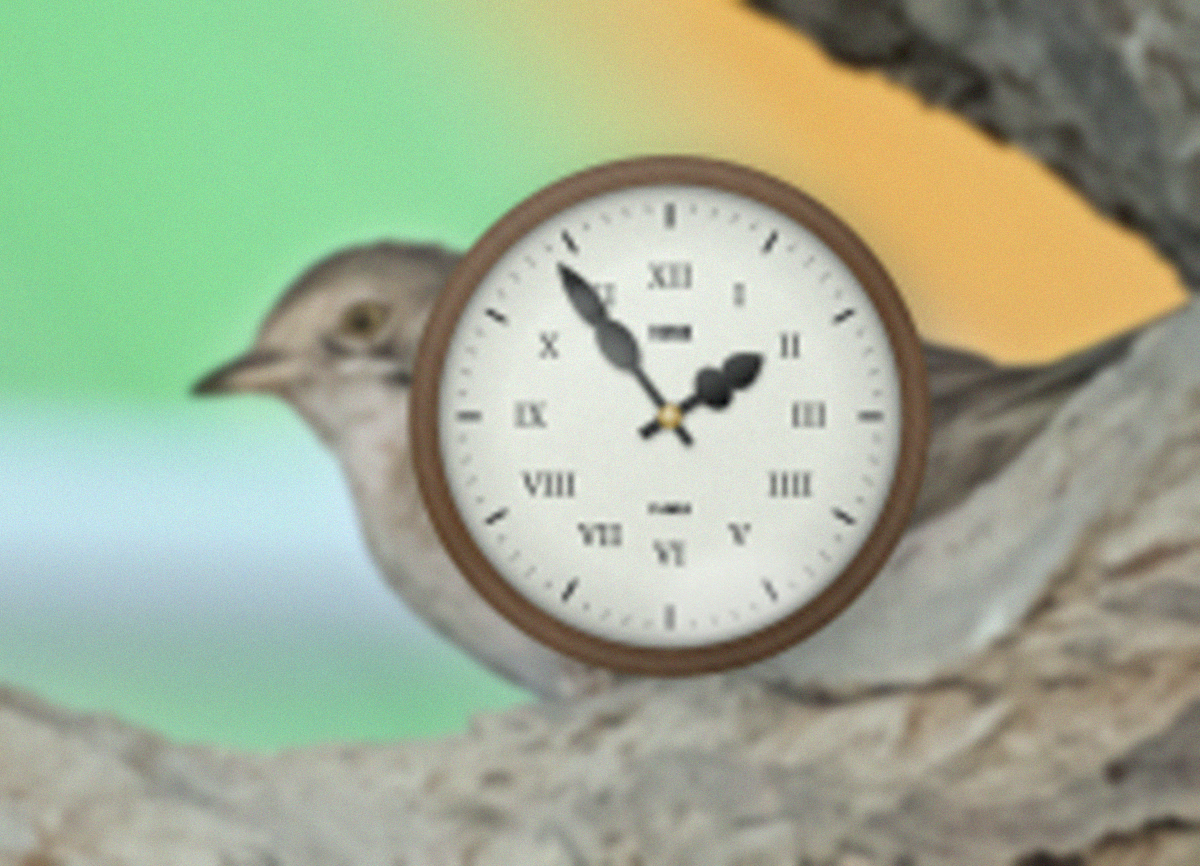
1:54
